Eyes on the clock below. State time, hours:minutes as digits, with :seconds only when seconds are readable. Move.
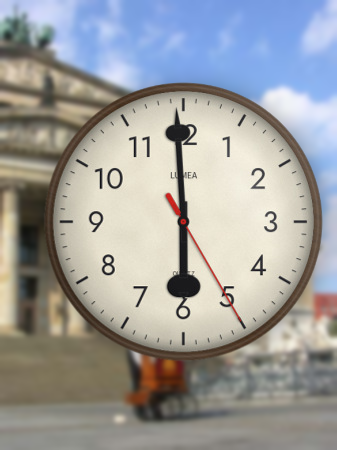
5:59:25
